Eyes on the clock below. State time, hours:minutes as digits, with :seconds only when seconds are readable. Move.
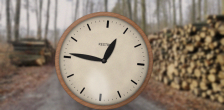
12:46
